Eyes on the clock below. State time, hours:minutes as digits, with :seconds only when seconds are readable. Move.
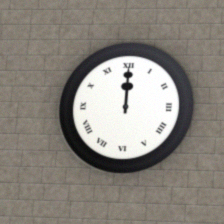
12:00
